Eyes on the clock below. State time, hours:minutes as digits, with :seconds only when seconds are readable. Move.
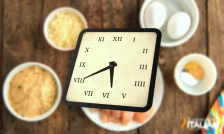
5:40
